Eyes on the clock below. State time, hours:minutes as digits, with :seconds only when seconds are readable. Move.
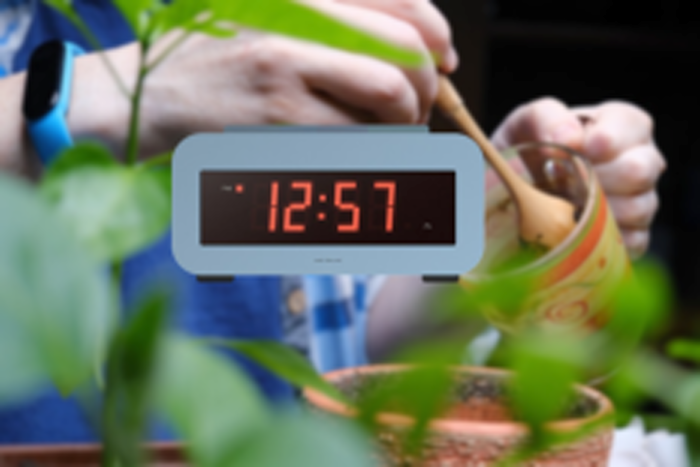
12:57
